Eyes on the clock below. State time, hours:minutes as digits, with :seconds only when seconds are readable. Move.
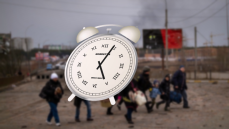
5:04
